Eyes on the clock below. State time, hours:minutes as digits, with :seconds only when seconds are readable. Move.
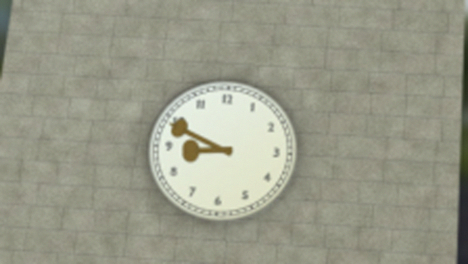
8:49
